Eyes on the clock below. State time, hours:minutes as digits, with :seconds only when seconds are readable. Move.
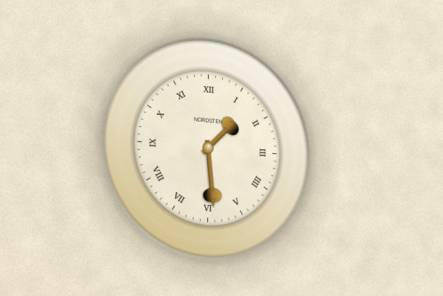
1:29
